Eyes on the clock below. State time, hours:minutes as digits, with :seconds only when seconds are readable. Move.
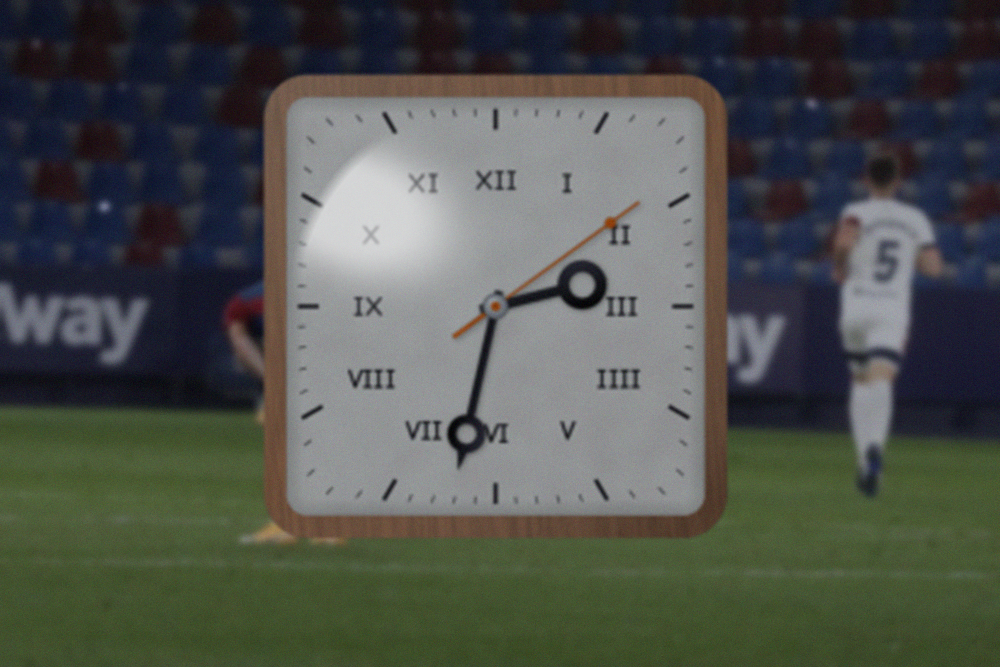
2:32:09
